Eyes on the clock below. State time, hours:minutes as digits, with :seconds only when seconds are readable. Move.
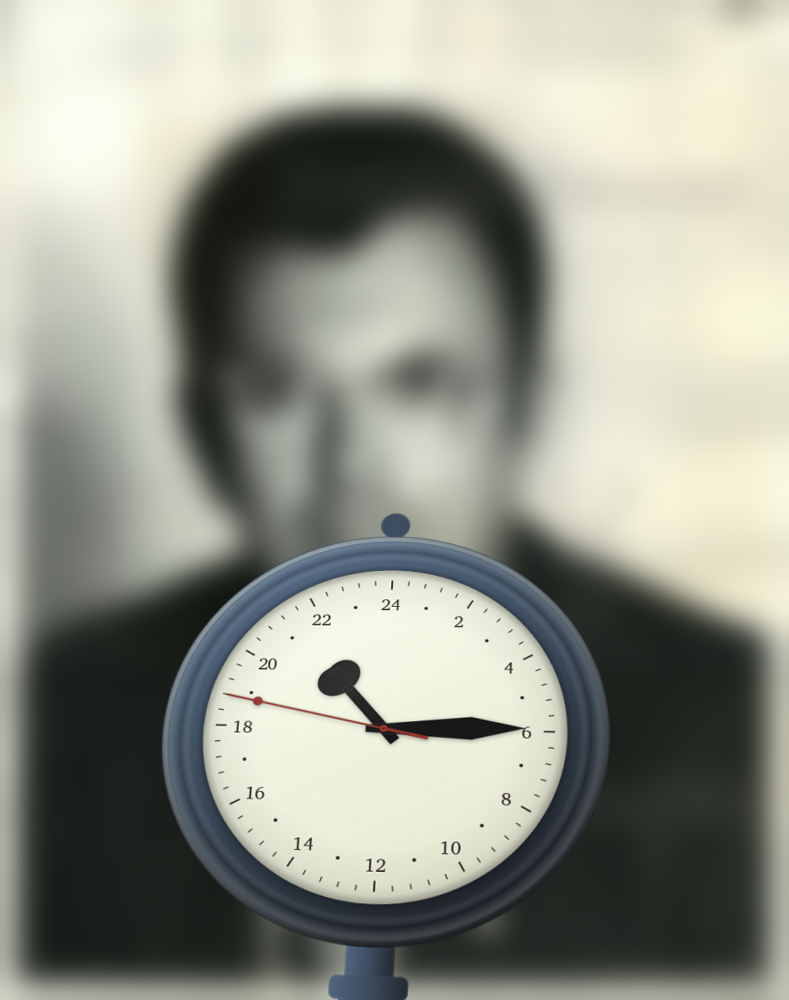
21:14:47
